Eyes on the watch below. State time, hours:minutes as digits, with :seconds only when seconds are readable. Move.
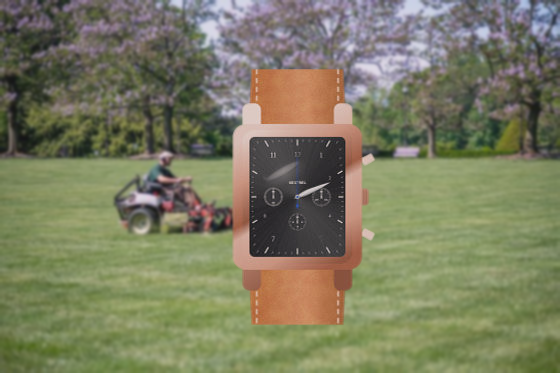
2:11
